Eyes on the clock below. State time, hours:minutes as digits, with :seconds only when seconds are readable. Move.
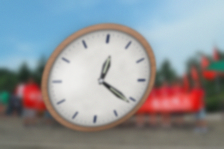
12:21
